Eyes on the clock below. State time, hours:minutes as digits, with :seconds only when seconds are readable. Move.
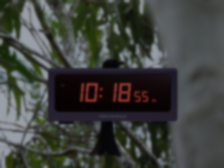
10:18
